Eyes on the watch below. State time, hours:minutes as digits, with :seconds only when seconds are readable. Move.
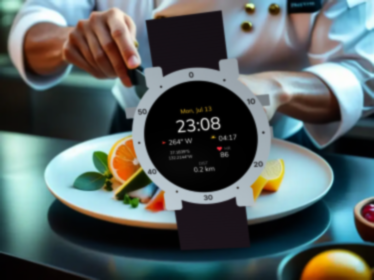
23:08
